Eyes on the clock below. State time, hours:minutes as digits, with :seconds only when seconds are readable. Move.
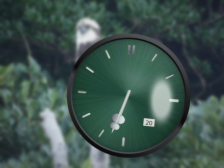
6:33
